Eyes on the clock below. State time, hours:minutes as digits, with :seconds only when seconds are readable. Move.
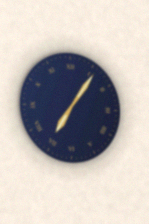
7:06
